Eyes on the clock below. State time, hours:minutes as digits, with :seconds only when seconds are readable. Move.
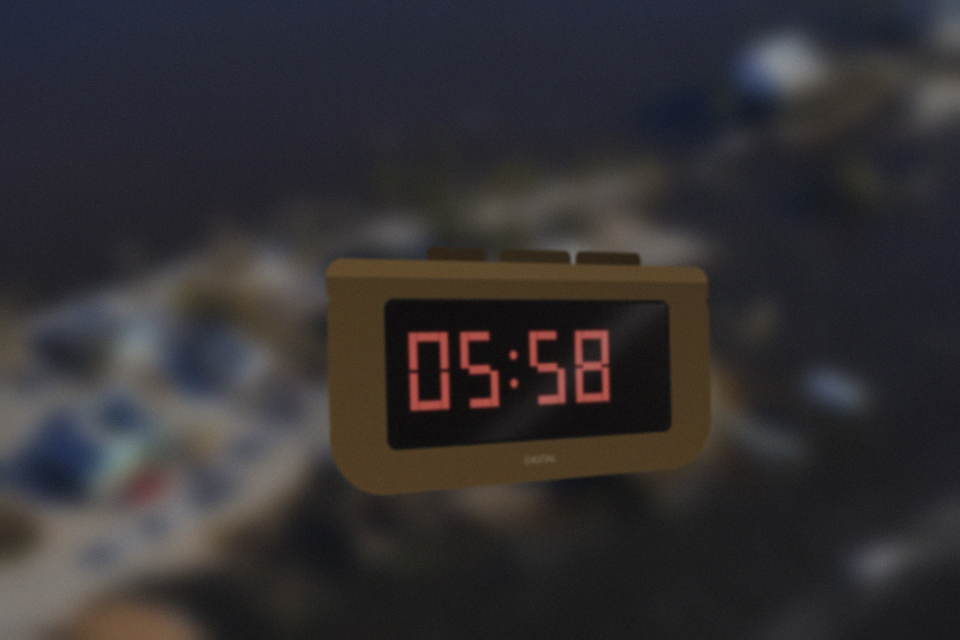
5:58
